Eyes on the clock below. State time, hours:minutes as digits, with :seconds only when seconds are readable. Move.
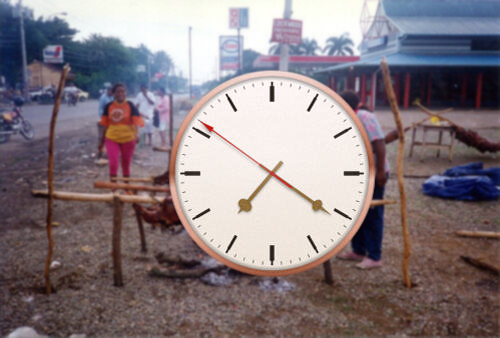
7:20:51
